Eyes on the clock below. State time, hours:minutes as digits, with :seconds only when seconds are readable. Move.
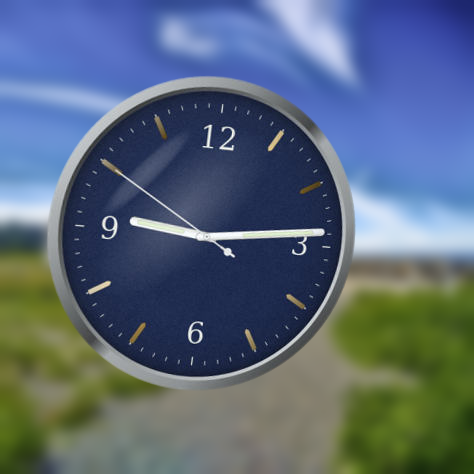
9:13:50
